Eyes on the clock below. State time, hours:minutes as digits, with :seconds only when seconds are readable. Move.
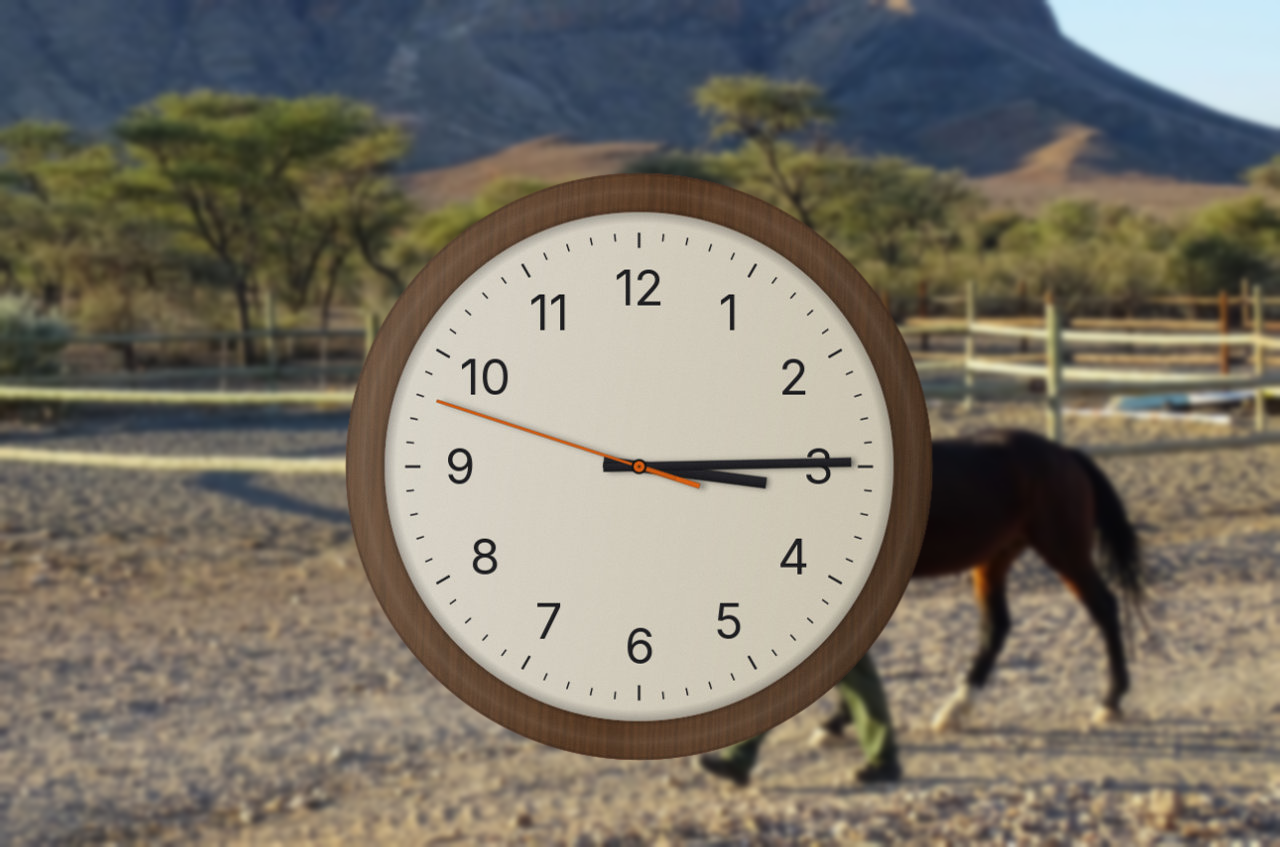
3:14:48
